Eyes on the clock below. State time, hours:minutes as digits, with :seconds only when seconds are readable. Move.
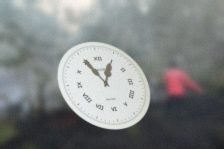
12:55
